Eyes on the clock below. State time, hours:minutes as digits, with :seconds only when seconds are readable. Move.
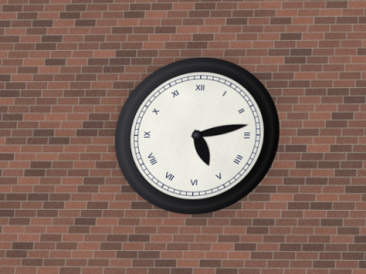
5:13
